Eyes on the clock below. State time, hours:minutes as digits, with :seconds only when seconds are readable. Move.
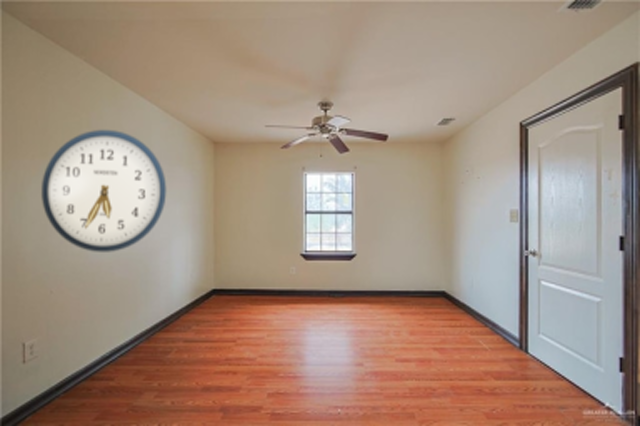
5:34
